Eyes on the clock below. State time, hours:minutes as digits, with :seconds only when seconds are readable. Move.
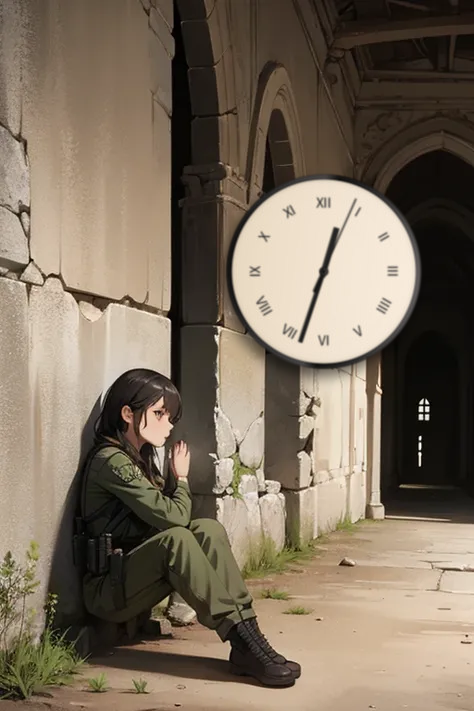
12:33:04
